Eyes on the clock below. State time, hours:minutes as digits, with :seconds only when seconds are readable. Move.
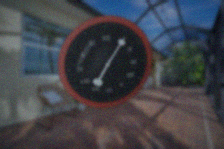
7:06
